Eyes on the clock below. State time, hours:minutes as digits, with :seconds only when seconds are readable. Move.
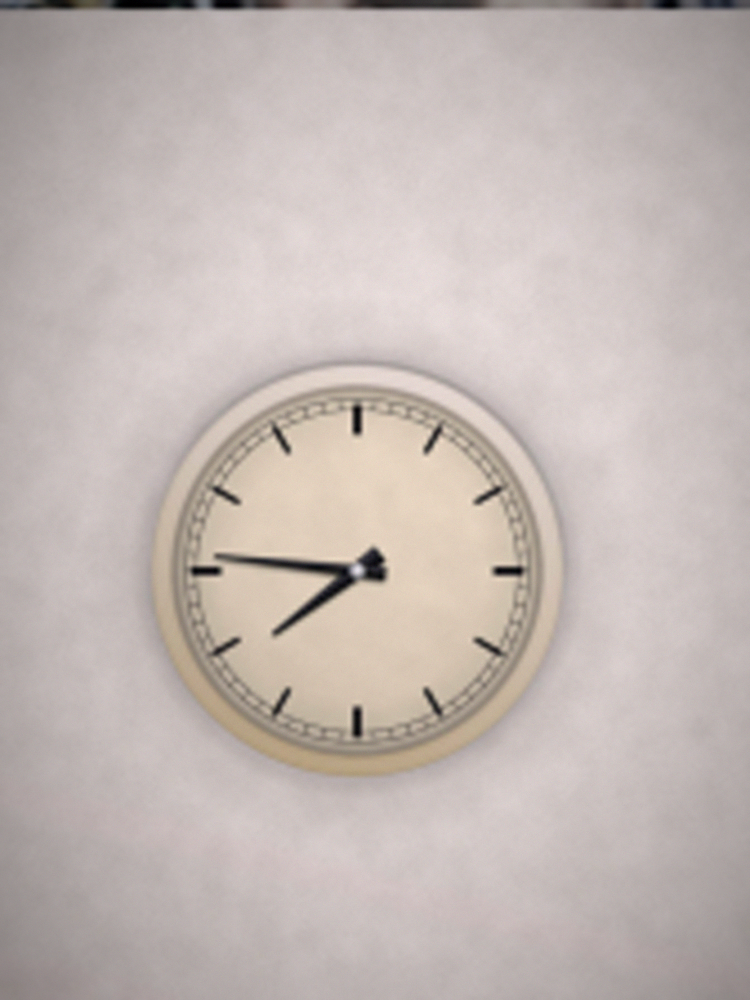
7:46
